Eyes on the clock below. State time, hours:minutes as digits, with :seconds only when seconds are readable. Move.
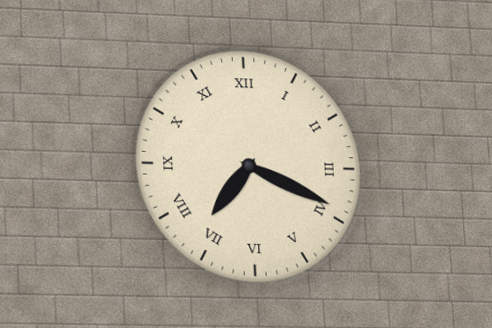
7:19
